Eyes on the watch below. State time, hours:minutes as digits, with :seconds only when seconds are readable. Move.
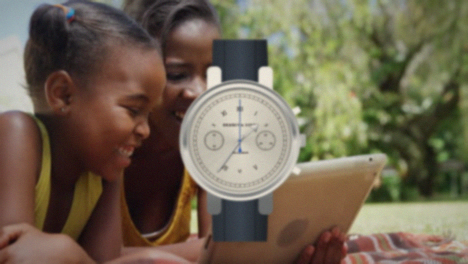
1:36
